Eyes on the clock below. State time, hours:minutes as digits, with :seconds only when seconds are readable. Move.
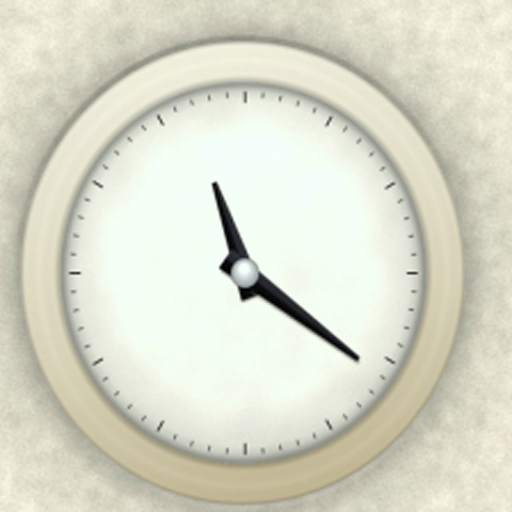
11:21
